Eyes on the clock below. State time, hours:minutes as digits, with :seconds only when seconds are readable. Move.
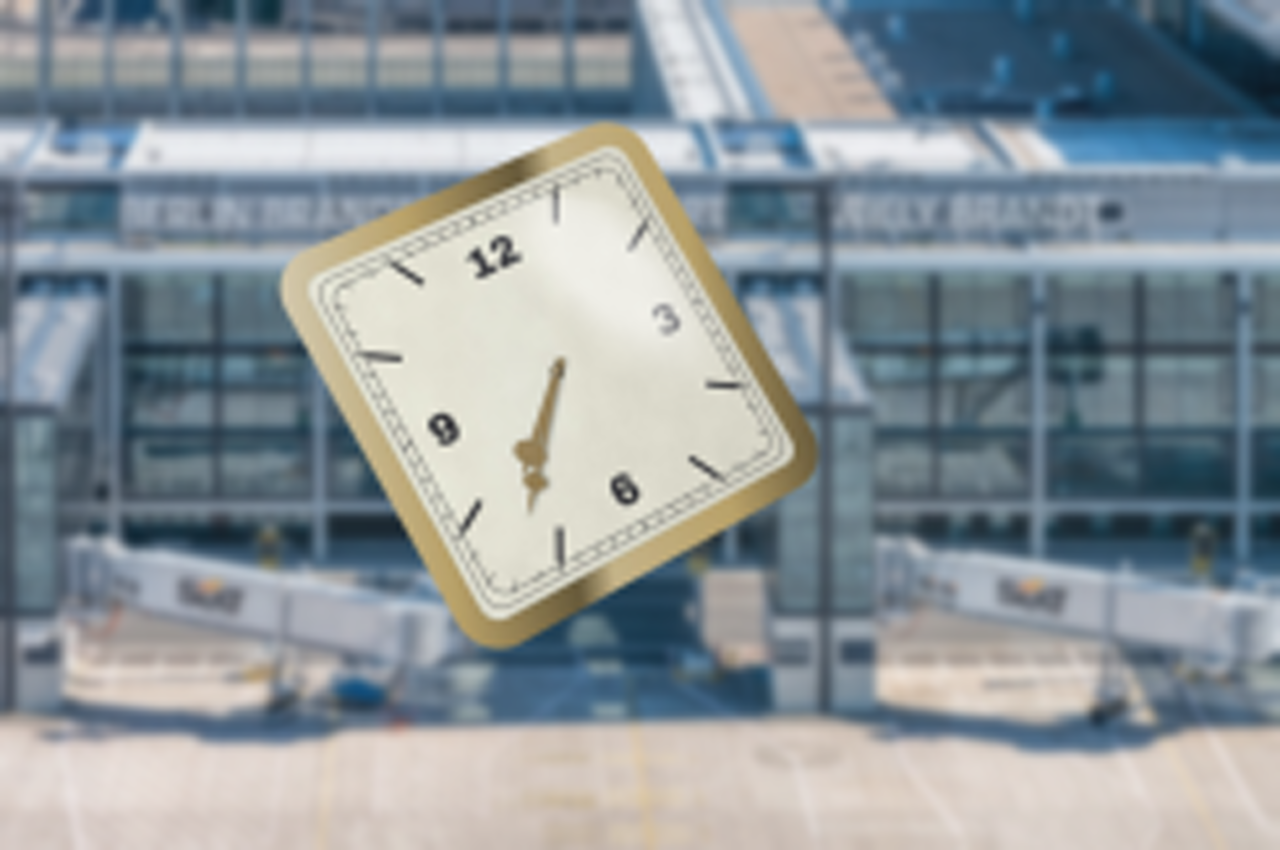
7:37
